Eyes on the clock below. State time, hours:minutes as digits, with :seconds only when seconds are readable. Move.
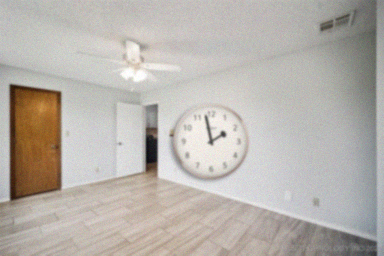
1:58
